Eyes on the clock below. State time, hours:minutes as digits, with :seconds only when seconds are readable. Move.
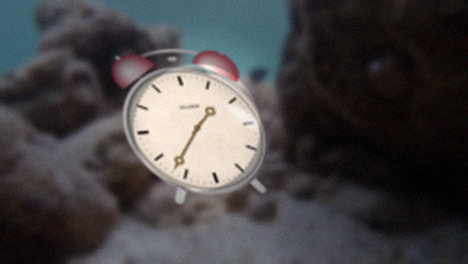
1:37
